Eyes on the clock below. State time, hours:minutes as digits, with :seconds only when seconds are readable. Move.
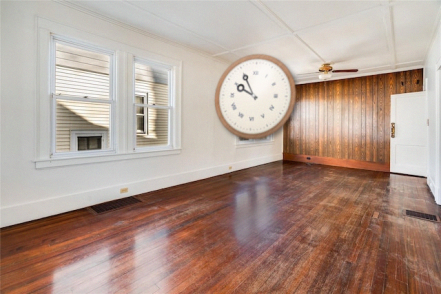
9:55
